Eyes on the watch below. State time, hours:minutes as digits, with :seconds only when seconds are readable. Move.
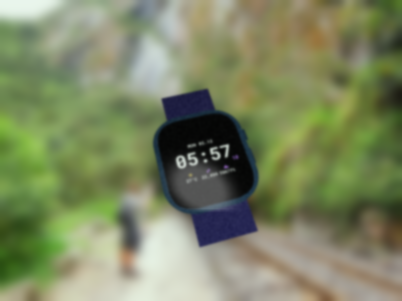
5:57
